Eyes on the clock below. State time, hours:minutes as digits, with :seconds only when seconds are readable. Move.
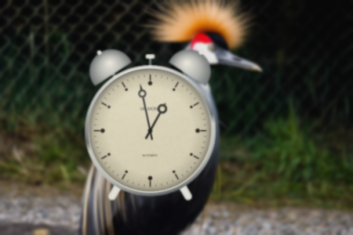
12:58
